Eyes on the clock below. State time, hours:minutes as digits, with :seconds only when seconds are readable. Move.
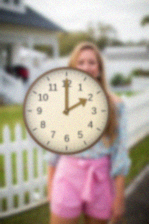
2:00
